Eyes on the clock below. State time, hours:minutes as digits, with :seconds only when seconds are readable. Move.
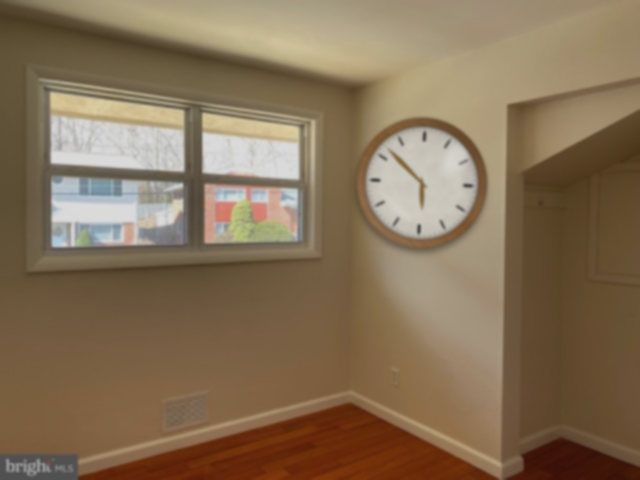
5:52
